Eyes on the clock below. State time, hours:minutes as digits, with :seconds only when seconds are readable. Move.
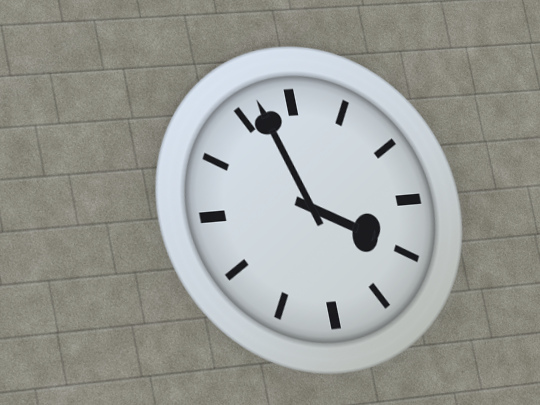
3:57
